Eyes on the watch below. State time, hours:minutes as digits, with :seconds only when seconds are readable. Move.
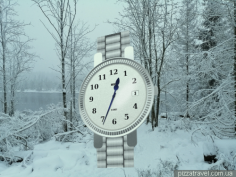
12:34
